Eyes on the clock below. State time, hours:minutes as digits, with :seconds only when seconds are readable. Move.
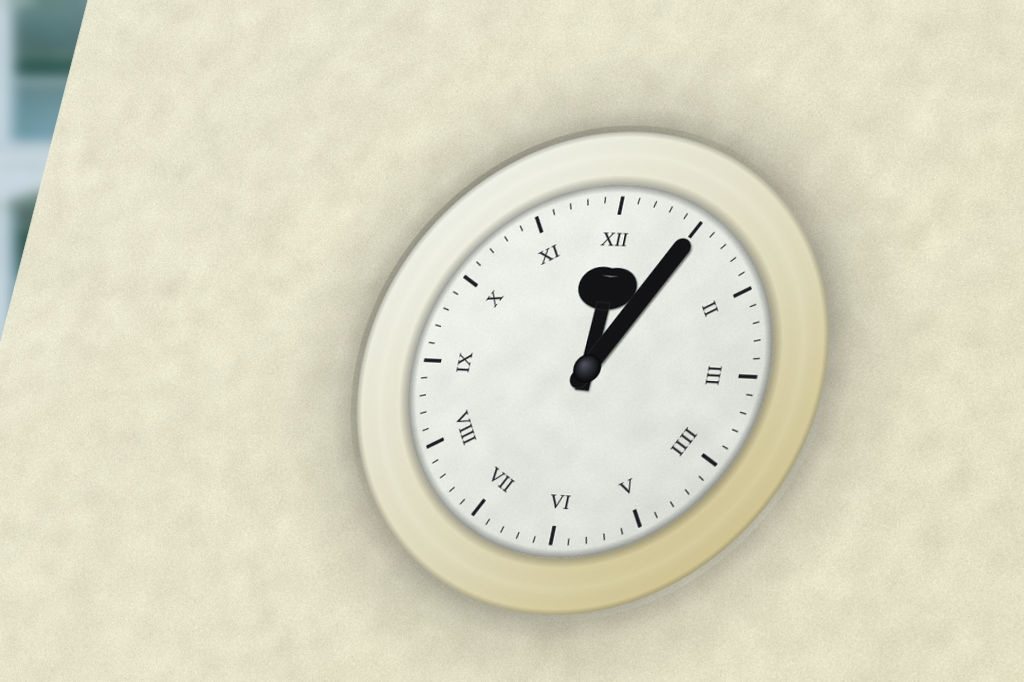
12:05
